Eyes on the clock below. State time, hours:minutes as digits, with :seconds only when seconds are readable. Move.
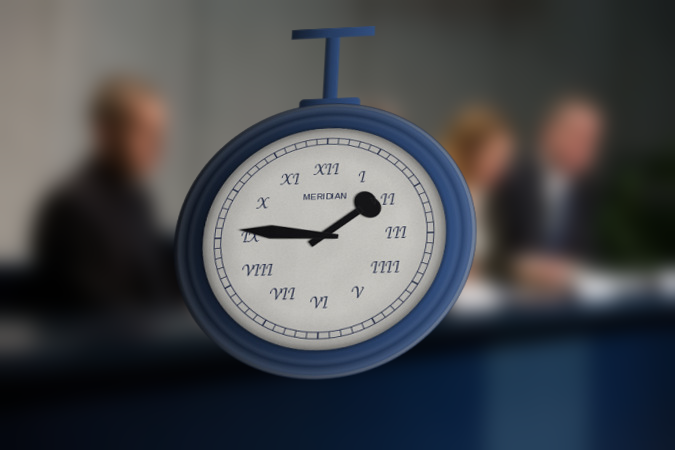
1:46
